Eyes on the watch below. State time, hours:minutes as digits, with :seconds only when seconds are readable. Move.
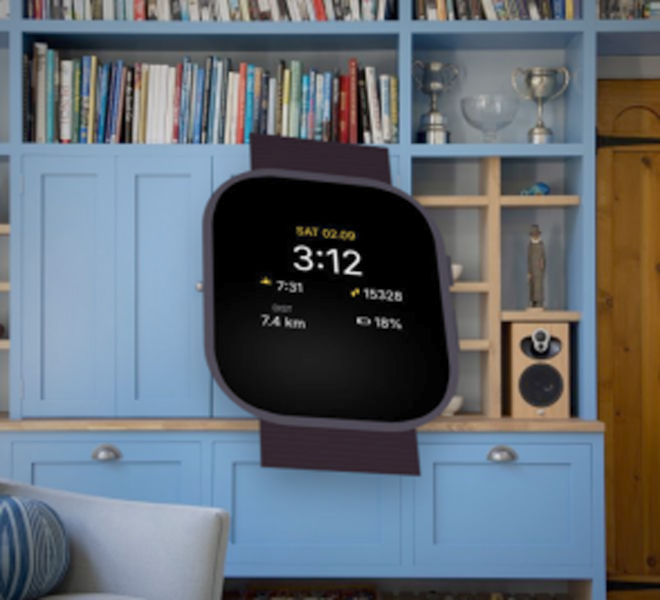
3:12
